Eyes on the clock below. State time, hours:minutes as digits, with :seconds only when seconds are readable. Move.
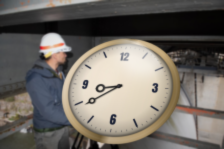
8:39
